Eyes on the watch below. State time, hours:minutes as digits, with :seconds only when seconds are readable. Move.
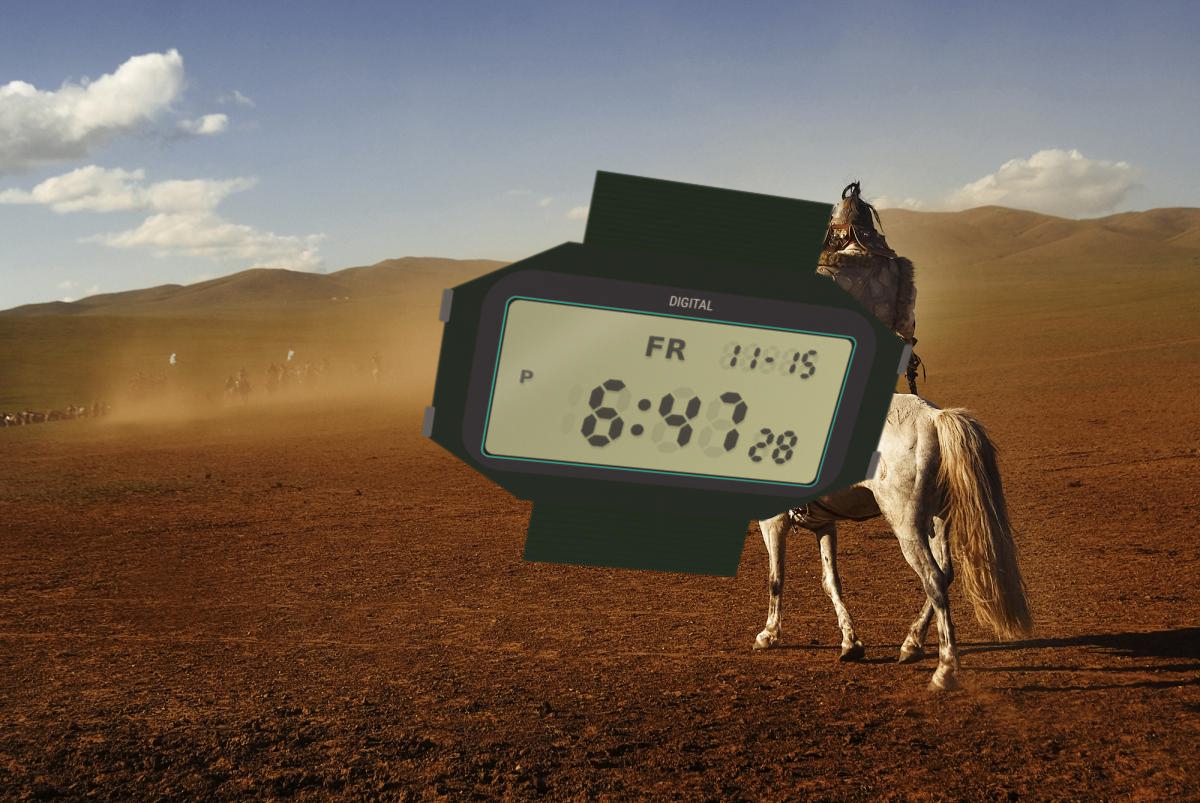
6:47:28
